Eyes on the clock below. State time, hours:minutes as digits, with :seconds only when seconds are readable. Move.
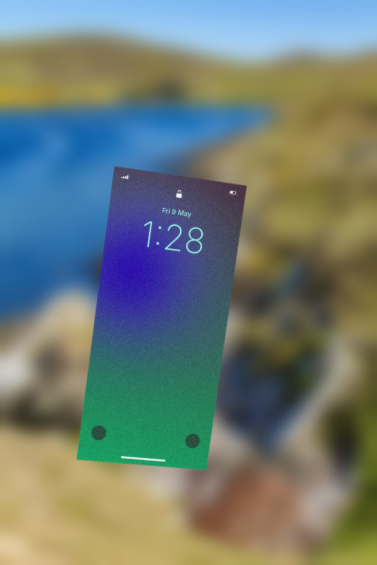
1:28
